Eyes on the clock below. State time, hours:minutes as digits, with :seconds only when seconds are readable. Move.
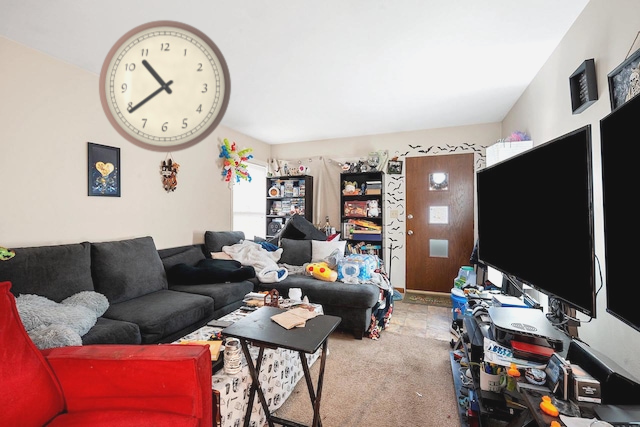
10:39
